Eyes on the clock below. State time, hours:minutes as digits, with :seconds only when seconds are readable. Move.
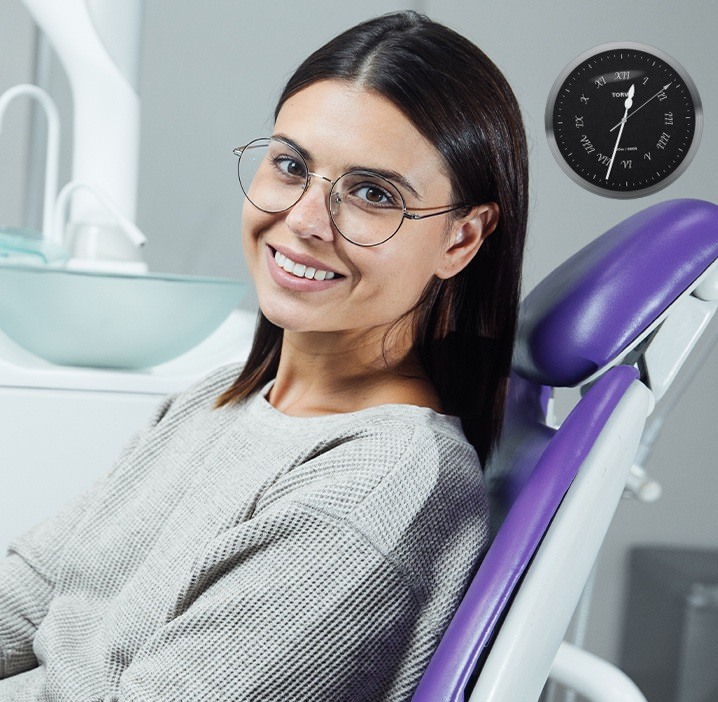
12:33:09
